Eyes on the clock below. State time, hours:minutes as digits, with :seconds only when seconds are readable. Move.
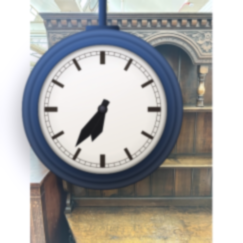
6:36
